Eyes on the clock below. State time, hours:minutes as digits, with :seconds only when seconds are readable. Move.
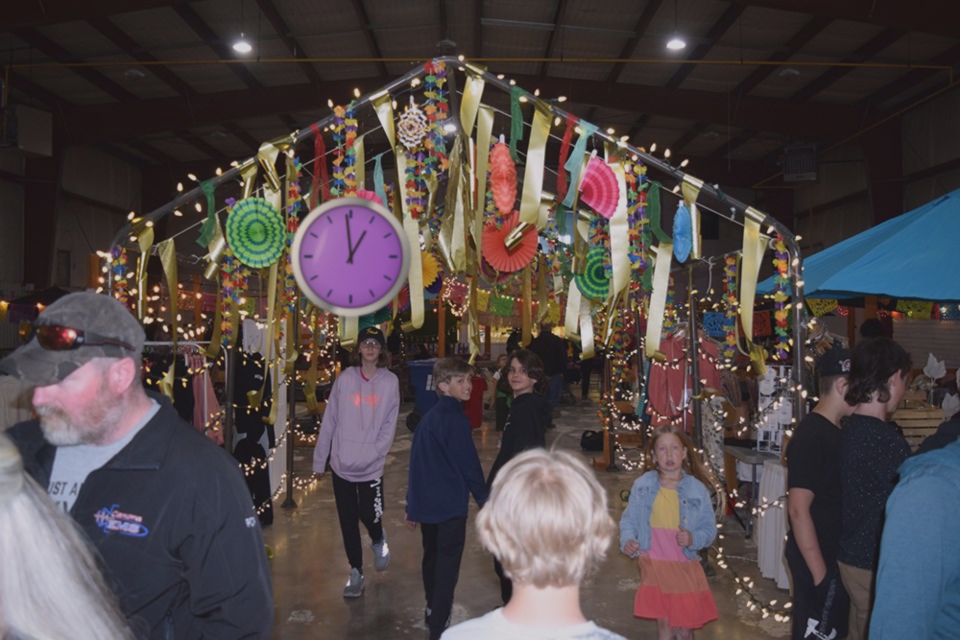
12:59
